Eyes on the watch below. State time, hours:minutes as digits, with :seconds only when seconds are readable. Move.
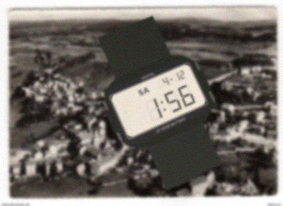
1:56
